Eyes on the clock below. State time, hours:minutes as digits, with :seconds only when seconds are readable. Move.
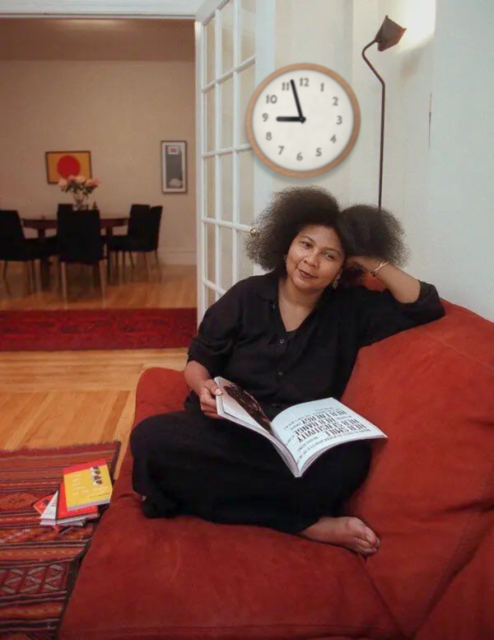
8:57
